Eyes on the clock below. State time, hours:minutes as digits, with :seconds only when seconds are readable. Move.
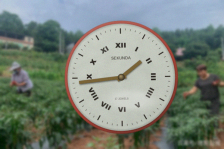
1:44
